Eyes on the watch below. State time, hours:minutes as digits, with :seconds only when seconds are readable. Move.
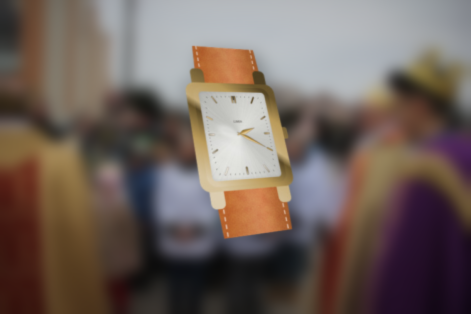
2:20
